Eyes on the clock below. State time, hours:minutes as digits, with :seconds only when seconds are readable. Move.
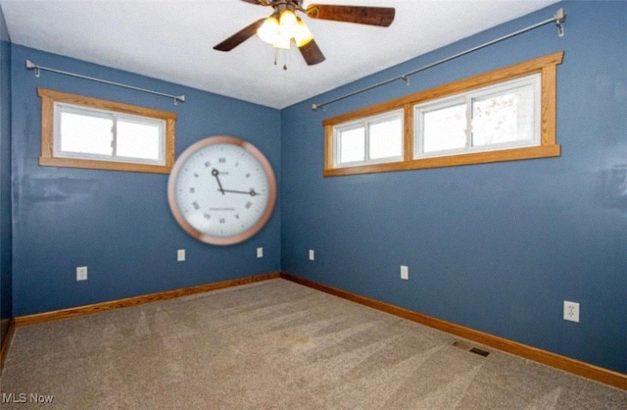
11:16
